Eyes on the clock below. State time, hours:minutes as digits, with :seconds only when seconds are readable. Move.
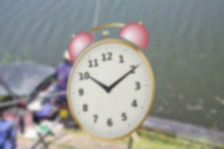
10:10
